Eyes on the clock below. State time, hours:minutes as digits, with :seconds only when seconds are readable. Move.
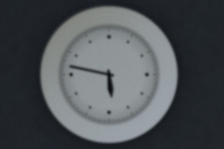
5:47
